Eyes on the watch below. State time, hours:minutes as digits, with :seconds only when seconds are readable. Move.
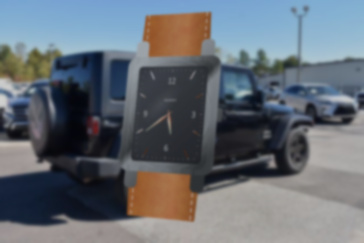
5:39
